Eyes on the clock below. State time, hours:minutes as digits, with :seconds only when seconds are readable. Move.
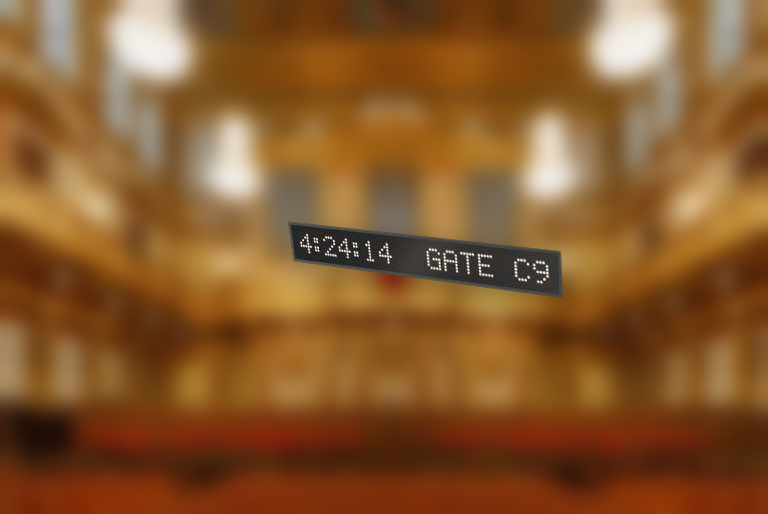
4:24:14
